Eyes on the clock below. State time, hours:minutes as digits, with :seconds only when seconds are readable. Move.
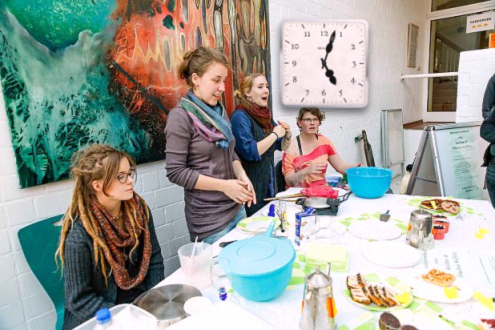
5:03
